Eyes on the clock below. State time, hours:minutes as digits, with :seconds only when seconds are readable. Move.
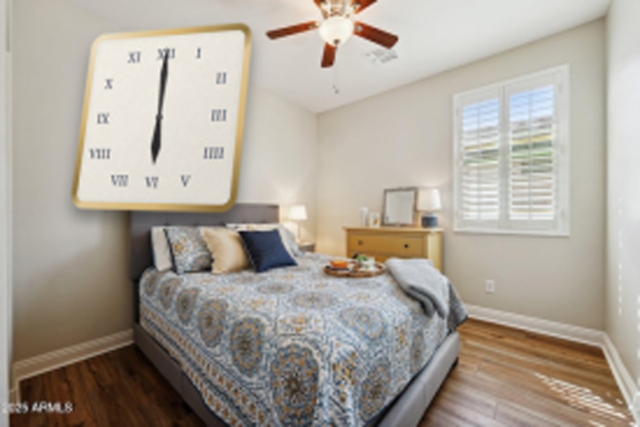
6:00
